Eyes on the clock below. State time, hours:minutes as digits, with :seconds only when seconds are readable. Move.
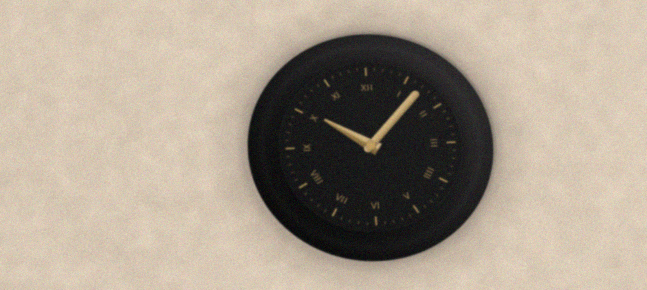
10:07
